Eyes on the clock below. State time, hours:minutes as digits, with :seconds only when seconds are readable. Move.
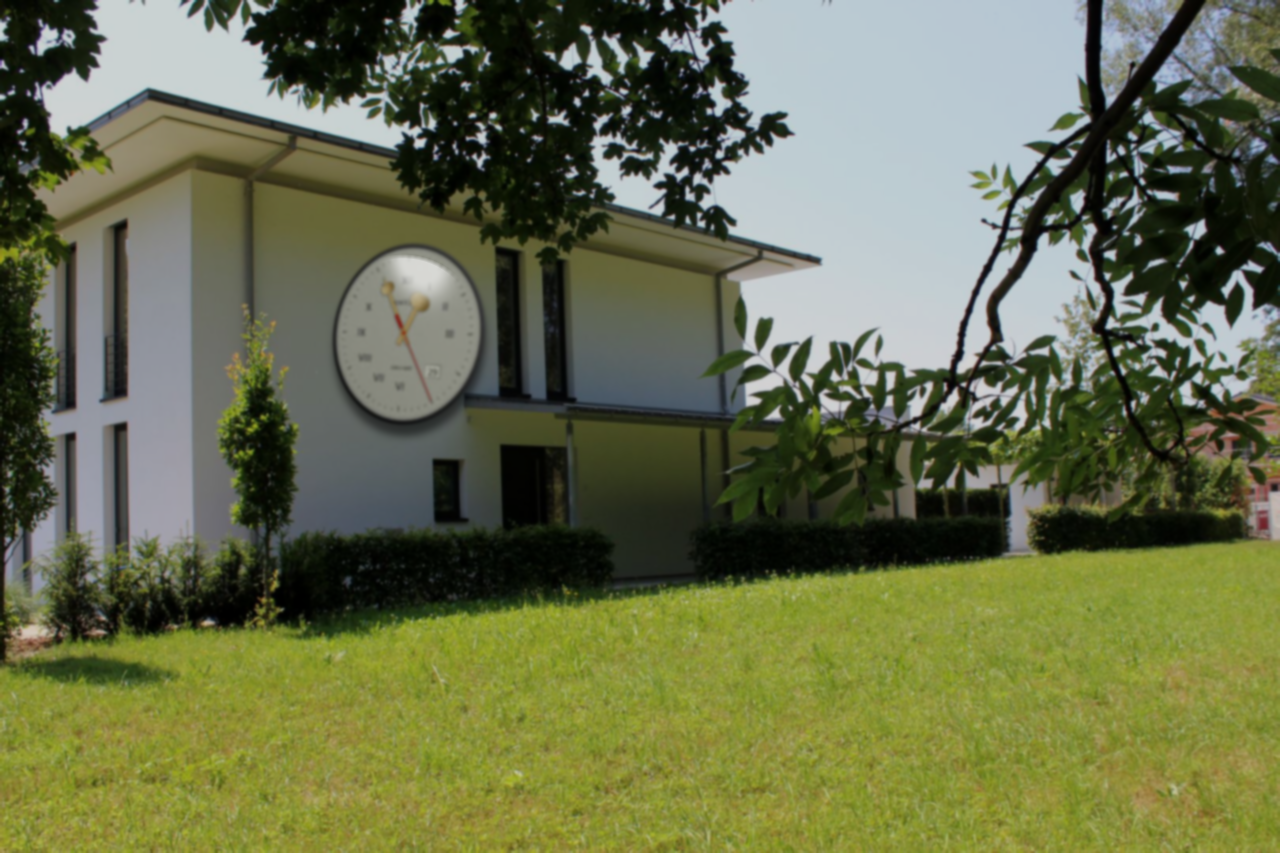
12:55:25
